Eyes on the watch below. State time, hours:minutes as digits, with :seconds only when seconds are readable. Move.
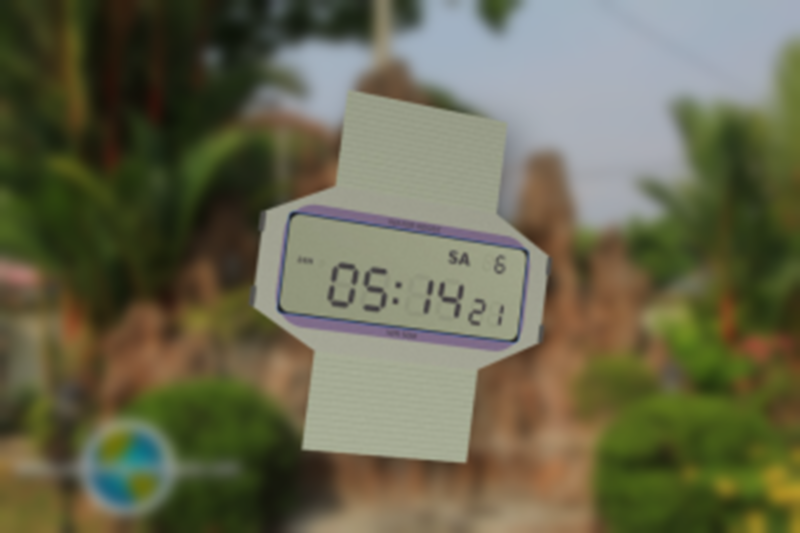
5:14:21
